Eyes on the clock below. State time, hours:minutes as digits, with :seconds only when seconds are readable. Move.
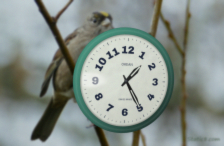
1:25
